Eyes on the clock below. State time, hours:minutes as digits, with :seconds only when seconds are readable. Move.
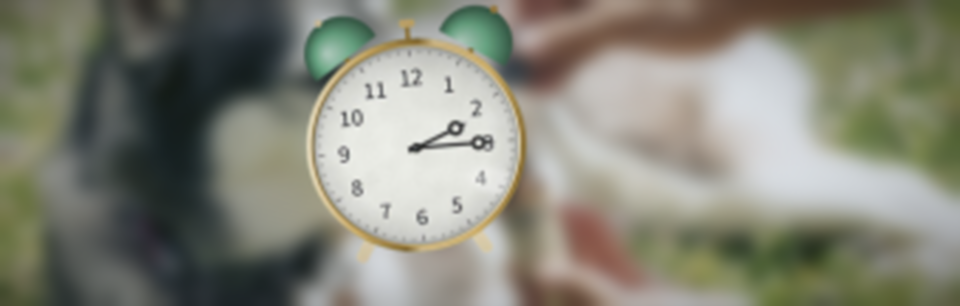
2:15
